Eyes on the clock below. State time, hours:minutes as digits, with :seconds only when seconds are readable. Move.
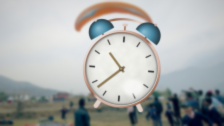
10:38
